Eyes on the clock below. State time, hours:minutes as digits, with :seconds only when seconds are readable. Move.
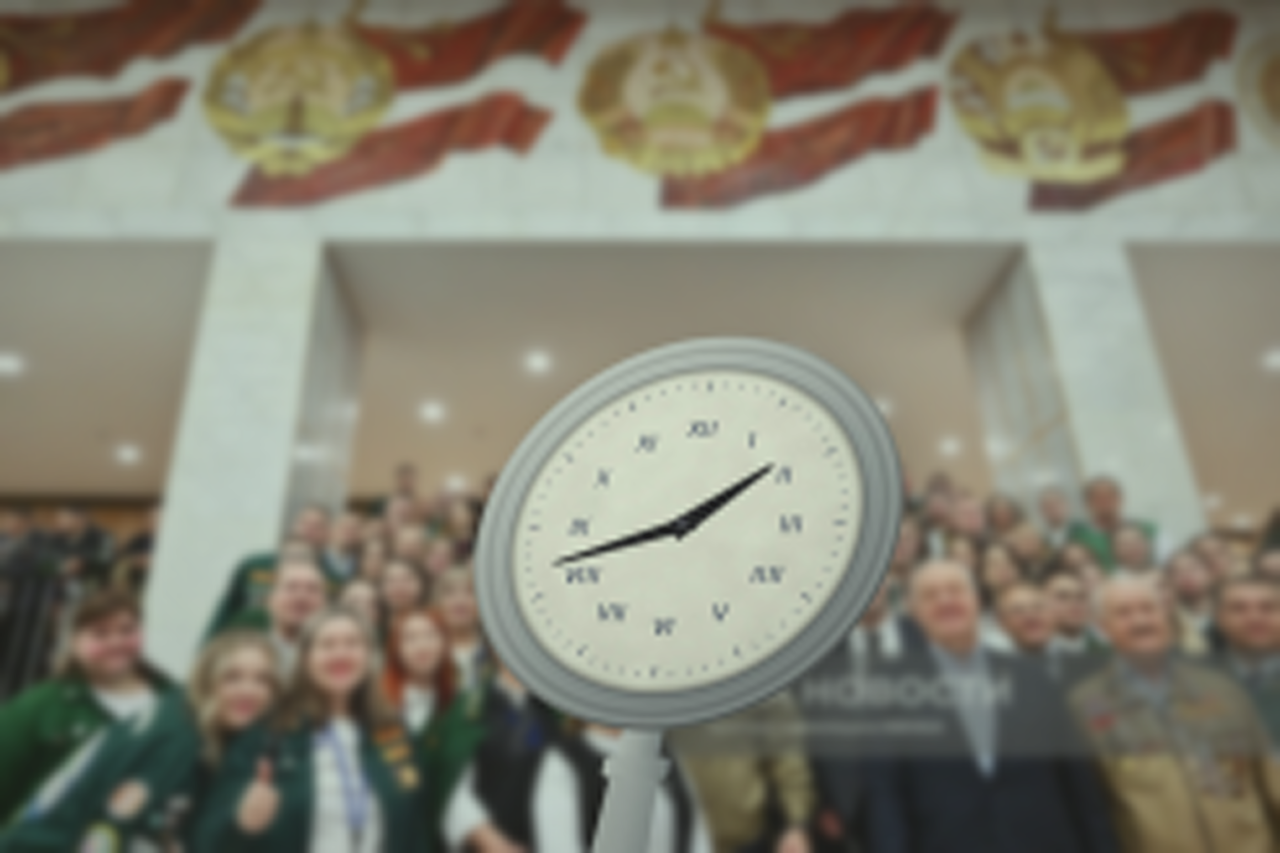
1:42
